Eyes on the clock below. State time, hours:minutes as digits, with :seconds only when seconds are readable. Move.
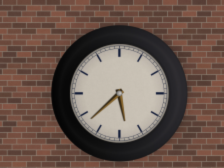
5:38
